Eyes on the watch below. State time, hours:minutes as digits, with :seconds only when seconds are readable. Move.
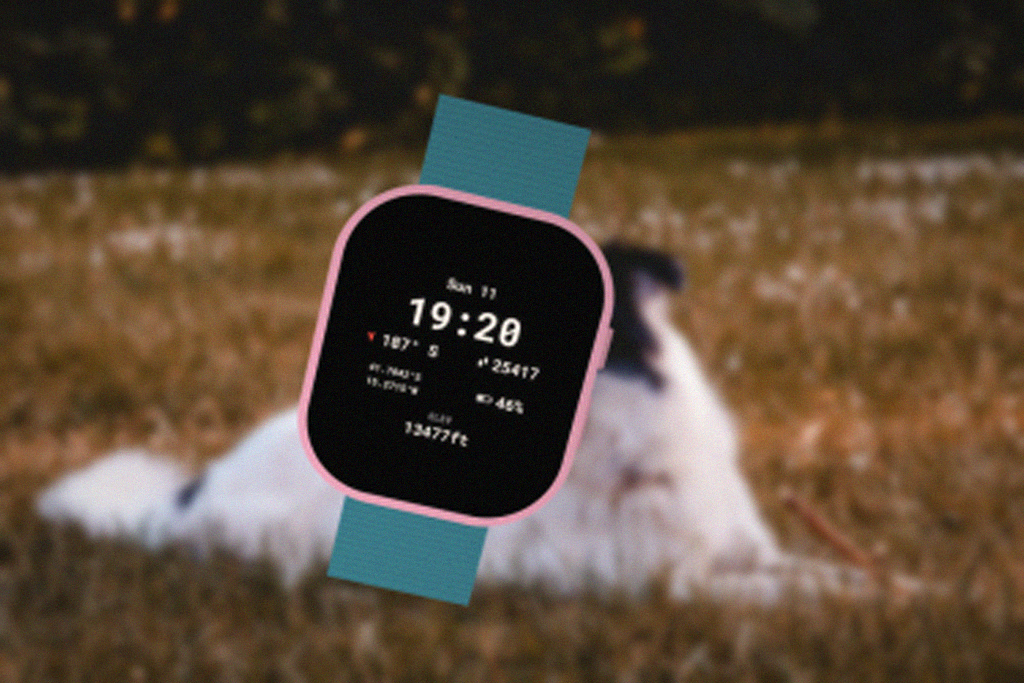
19:20
